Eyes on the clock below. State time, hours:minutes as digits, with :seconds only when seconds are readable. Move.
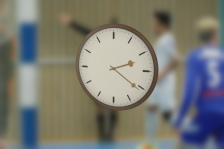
2:21
